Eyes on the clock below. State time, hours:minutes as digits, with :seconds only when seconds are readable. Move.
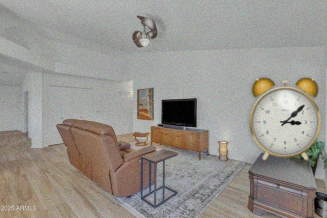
3:08
